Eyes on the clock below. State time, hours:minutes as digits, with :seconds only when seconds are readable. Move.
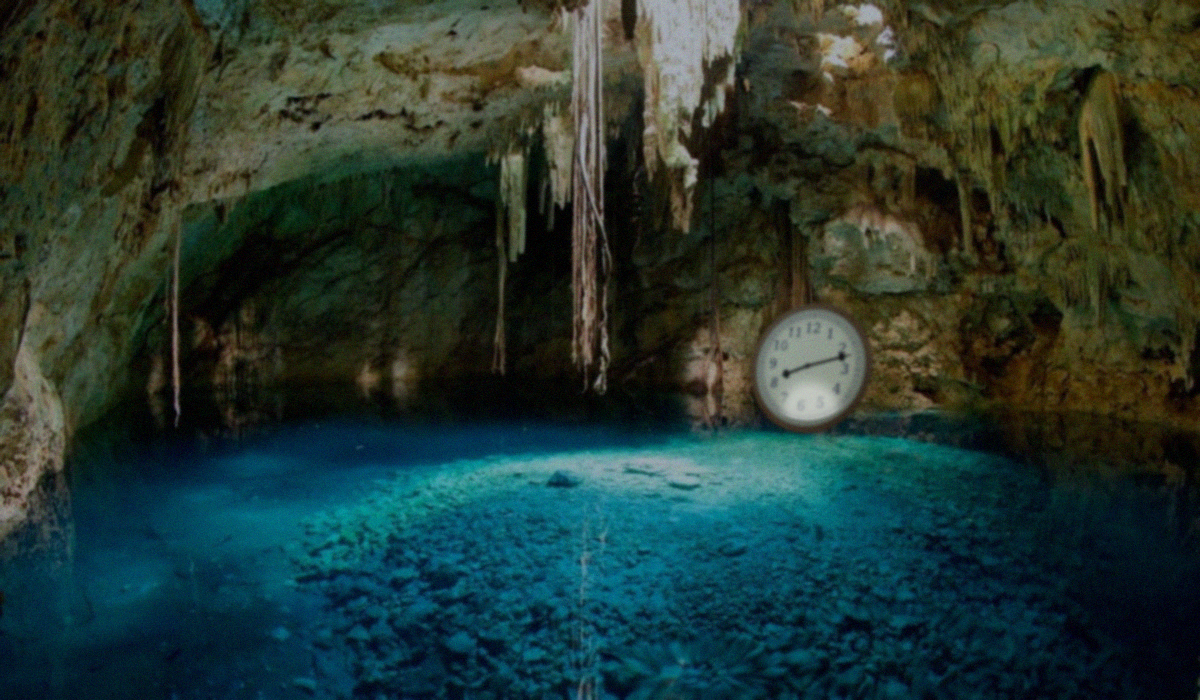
8:12
